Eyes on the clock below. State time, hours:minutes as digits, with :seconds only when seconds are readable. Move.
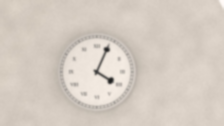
4:04
